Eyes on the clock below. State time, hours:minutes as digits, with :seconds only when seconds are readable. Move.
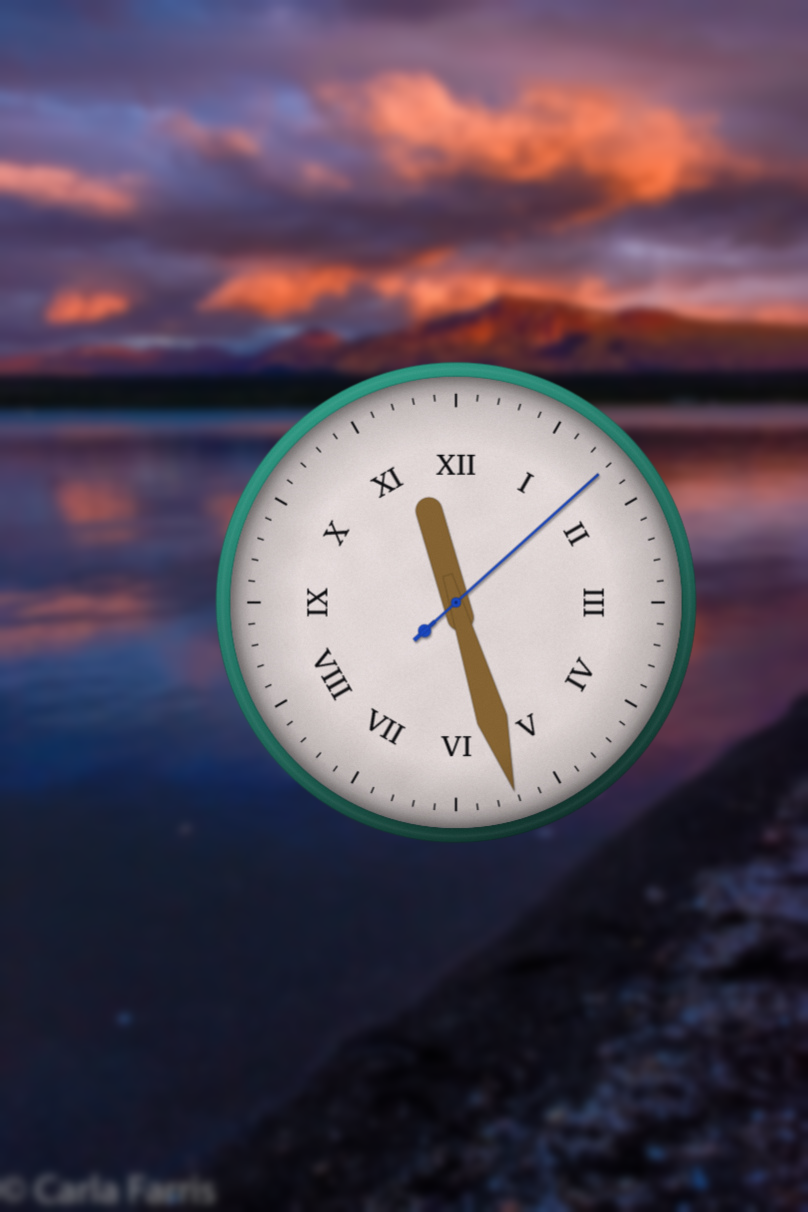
11:27:08
